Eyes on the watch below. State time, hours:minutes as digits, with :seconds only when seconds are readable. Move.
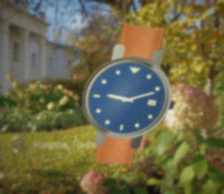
9:11
